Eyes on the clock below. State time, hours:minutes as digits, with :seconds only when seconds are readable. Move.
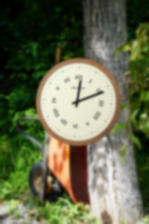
12:11
